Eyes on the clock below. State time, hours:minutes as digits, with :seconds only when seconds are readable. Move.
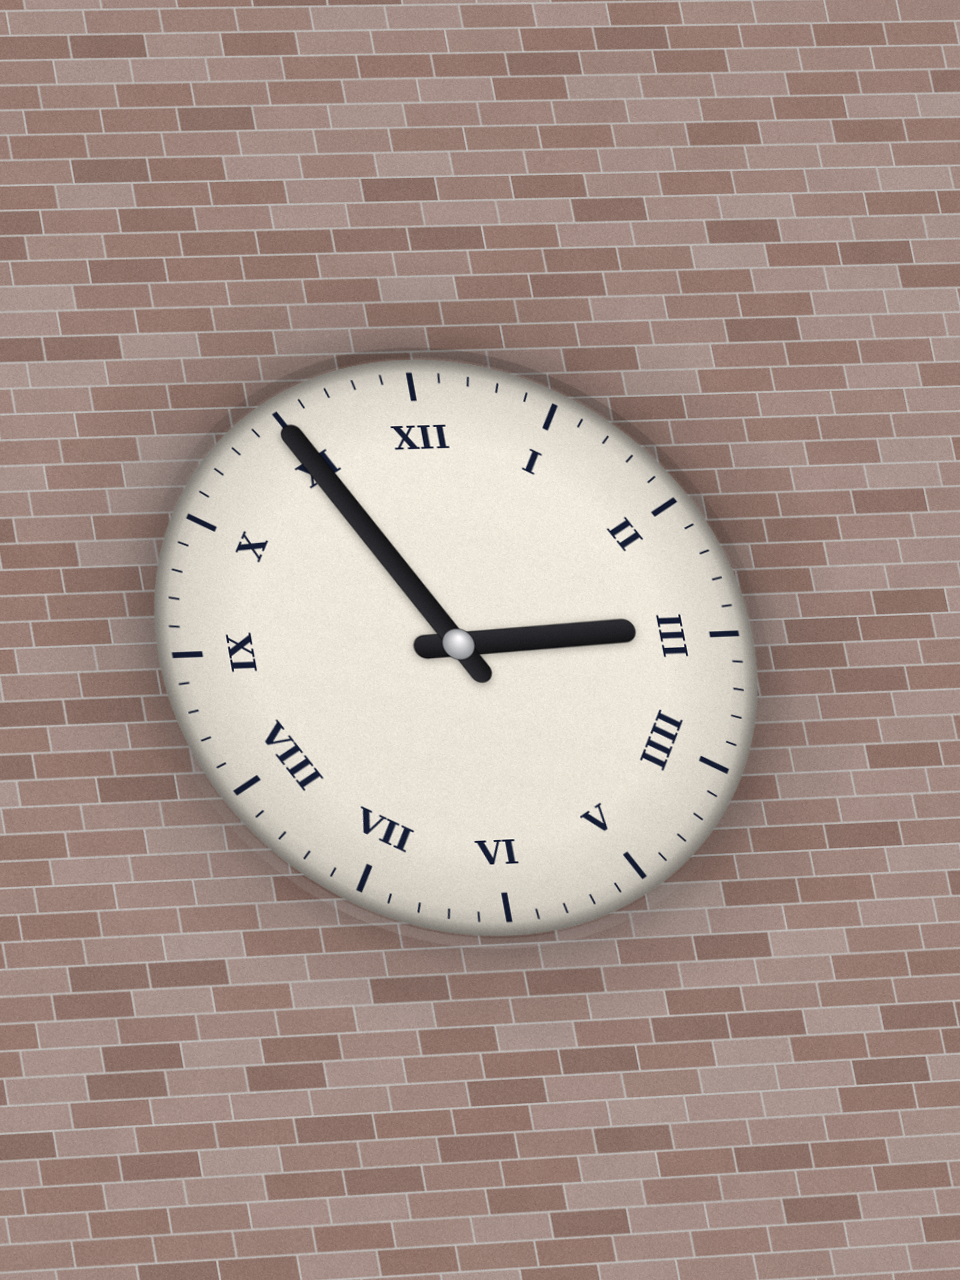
2:55
